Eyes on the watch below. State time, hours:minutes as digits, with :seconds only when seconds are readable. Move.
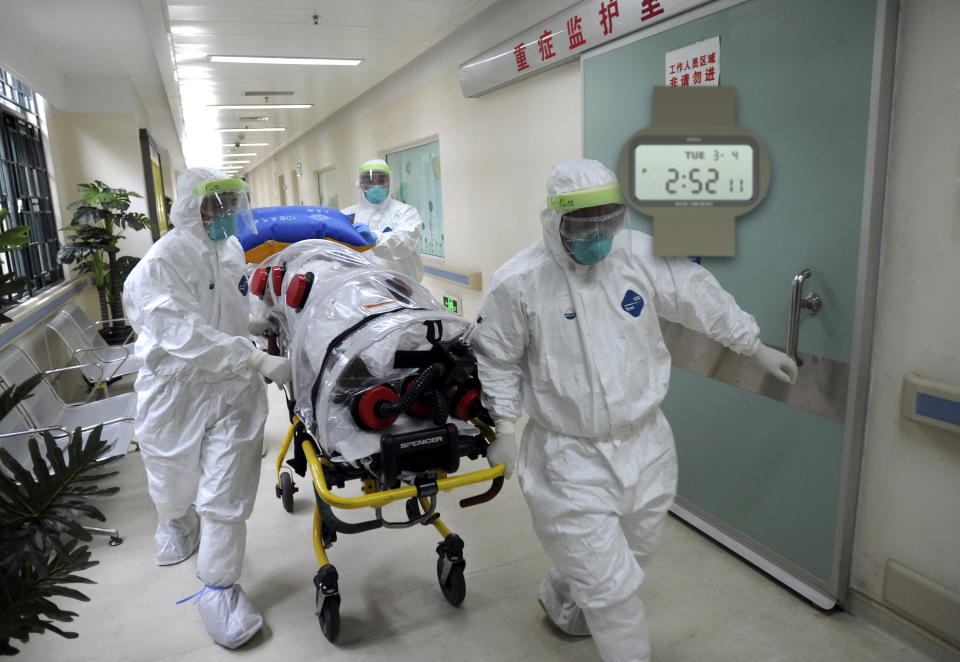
2:52:11
